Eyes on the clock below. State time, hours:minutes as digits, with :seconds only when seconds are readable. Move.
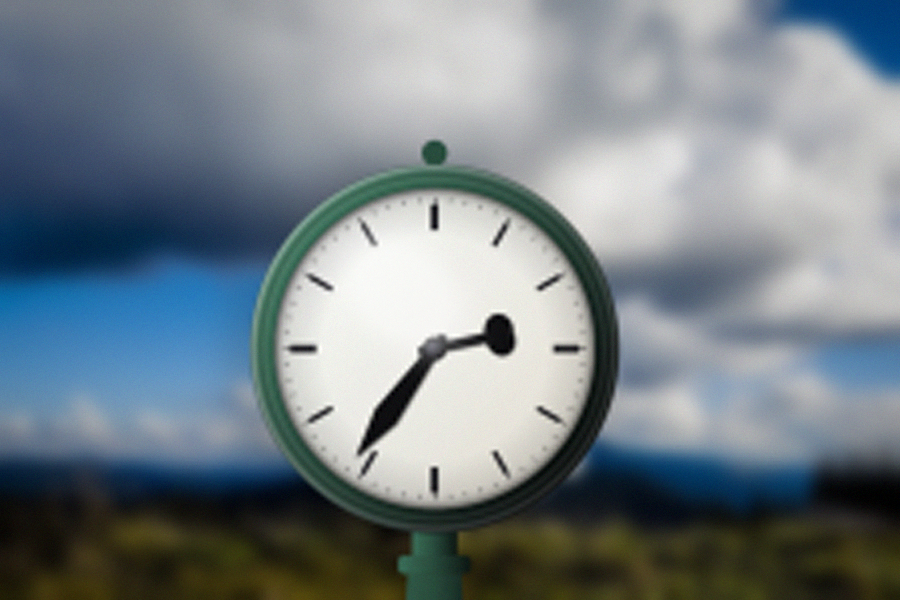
2:36
